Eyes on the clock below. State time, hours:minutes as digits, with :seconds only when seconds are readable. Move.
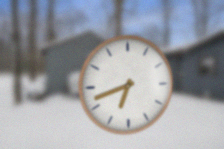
6:42
